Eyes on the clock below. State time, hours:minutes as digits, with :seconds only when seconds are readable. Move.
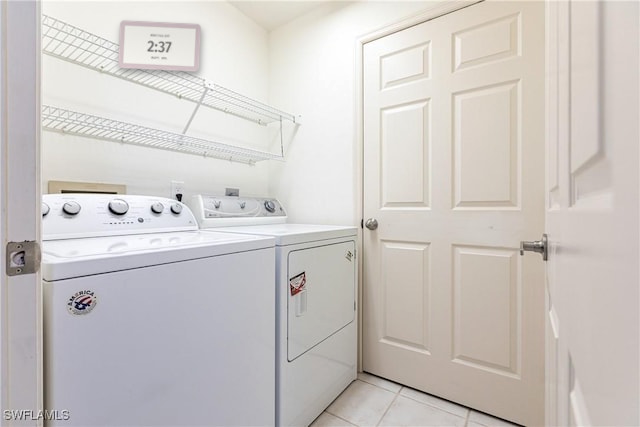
2:37
